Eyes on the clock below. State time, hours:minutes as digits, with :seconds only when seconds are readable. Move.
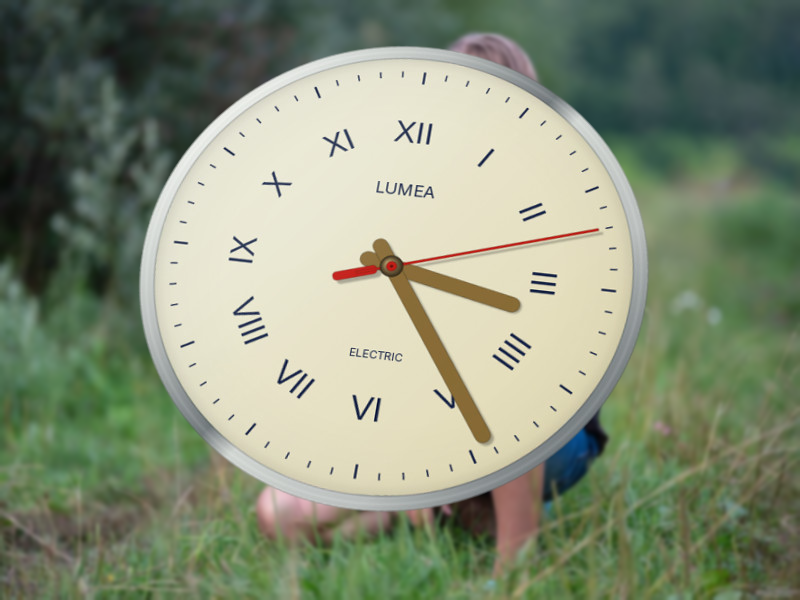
3:24:12
